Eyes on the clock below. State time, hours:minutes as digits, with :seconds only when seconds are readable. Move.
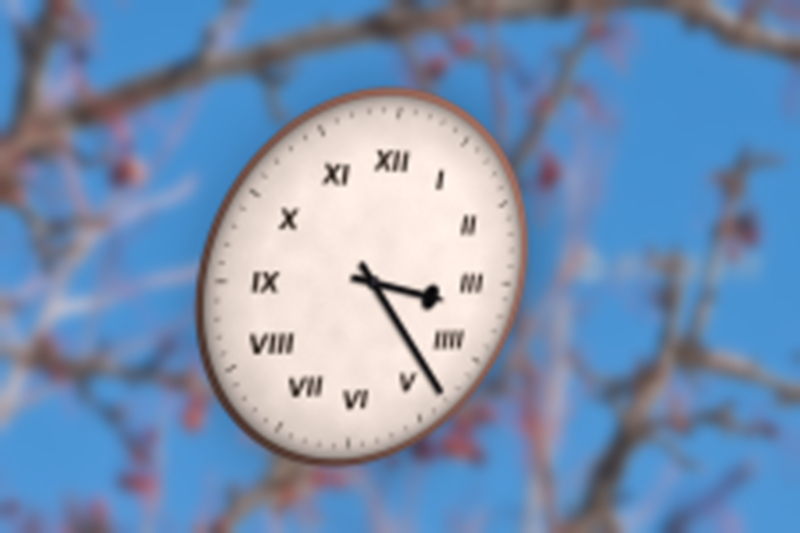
3:23
